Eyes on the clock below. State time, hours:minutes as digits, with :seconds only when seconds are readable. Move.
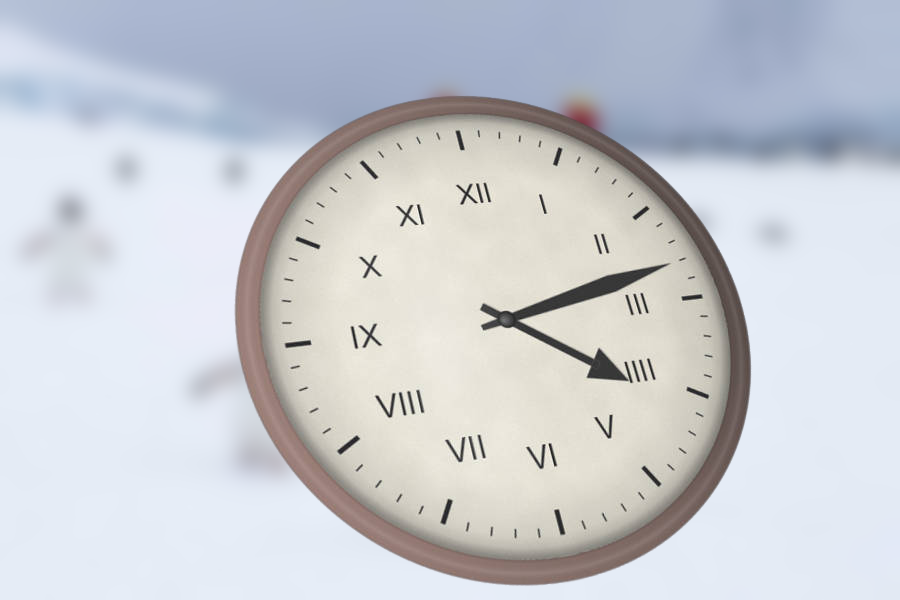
4:13
